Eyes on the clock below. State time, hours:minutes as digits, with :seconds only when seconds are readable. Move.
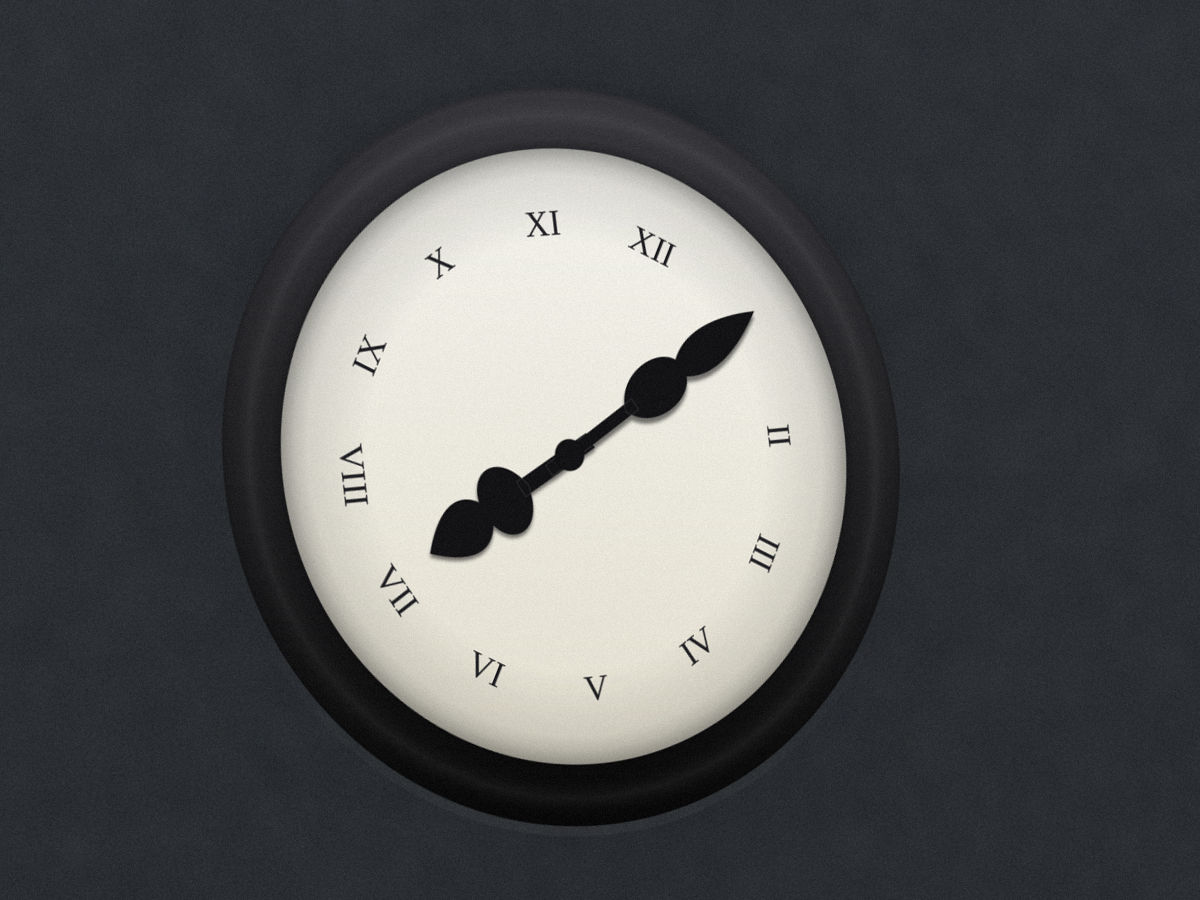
7:05
